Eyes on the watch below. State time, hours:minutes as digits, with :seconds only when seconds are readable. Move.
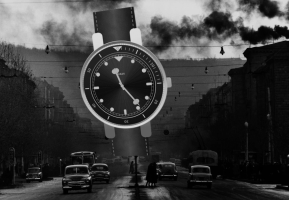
11:24
